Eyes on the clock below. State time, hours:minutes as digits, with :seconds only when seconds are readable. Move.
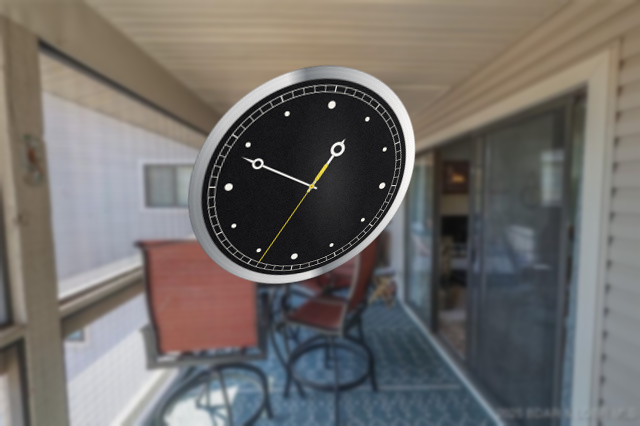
12:48:34
